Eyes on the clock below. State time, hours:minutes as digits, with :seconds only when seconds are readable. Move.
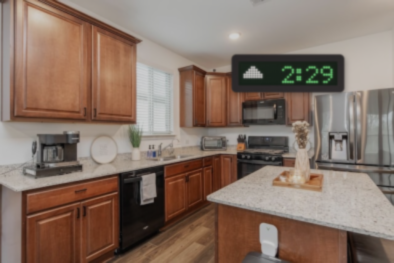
2:29
